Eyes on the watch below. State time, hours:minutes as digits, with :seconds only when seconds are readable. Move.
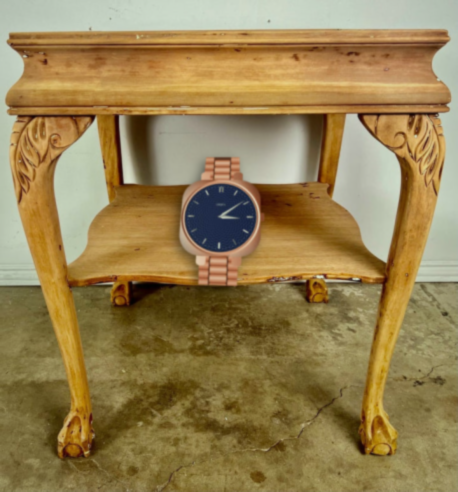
3:09
